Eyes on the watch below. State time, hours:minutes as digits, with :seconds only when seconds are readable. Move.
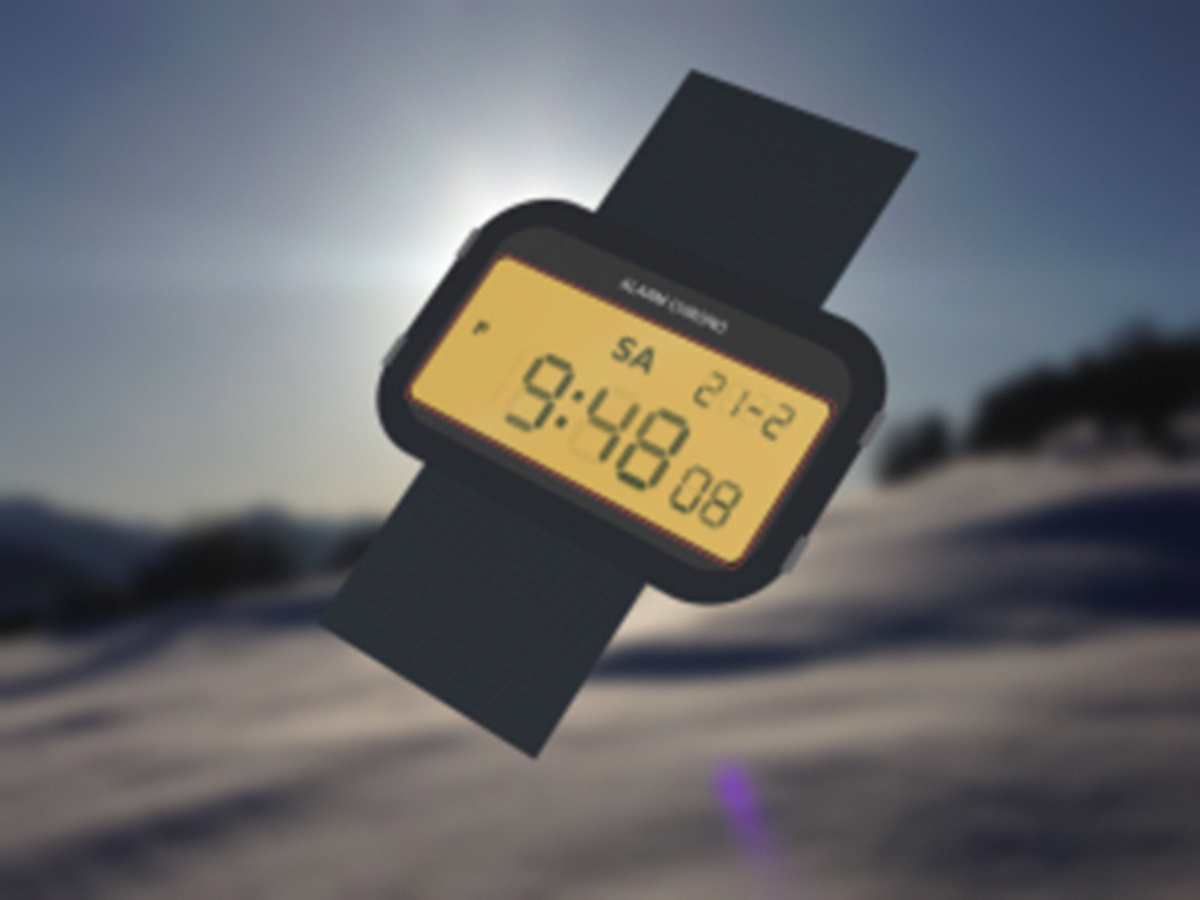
9:48:08
